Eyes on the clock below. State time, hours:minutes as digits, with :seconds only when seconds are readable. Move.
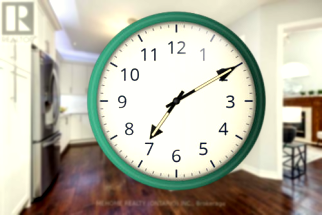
7:10
